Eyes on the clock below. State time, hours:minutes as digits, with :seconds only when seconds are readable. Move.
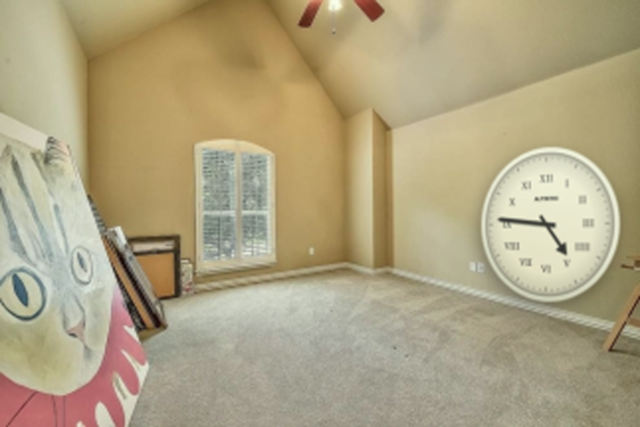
4:46
